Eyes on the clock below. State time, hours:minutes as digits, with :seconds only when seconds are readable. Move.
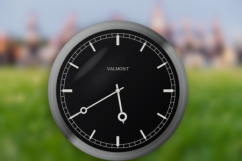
5:40
